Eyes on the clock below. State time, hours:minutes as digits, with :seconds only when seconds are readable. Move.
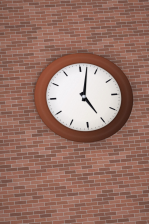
5:02
